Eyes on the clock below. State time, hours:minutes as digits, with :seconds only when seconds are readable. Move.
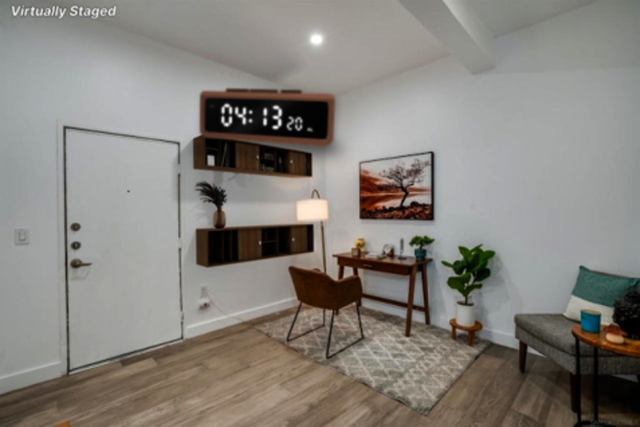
4:13:20
